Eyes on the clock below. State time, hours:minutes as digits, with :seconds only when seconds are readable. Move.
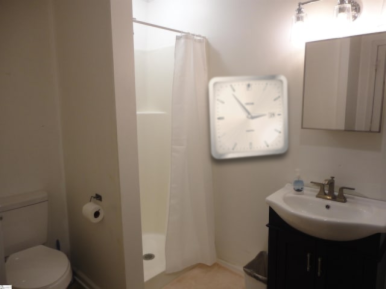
2:54
